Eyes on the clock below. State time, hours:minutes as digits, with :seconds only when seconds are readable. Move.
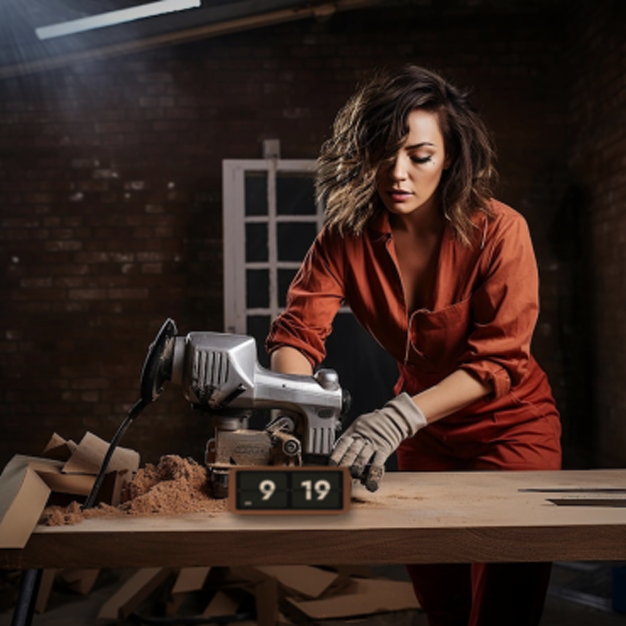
9:19
